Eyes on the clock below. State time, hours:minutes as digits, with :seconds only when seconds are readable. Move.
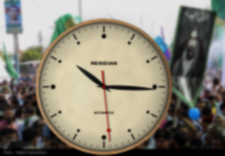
10:15:29
